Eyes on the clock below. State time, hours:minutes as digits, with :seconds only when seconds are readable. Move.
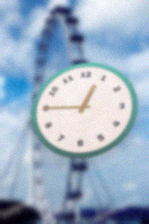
12:45
